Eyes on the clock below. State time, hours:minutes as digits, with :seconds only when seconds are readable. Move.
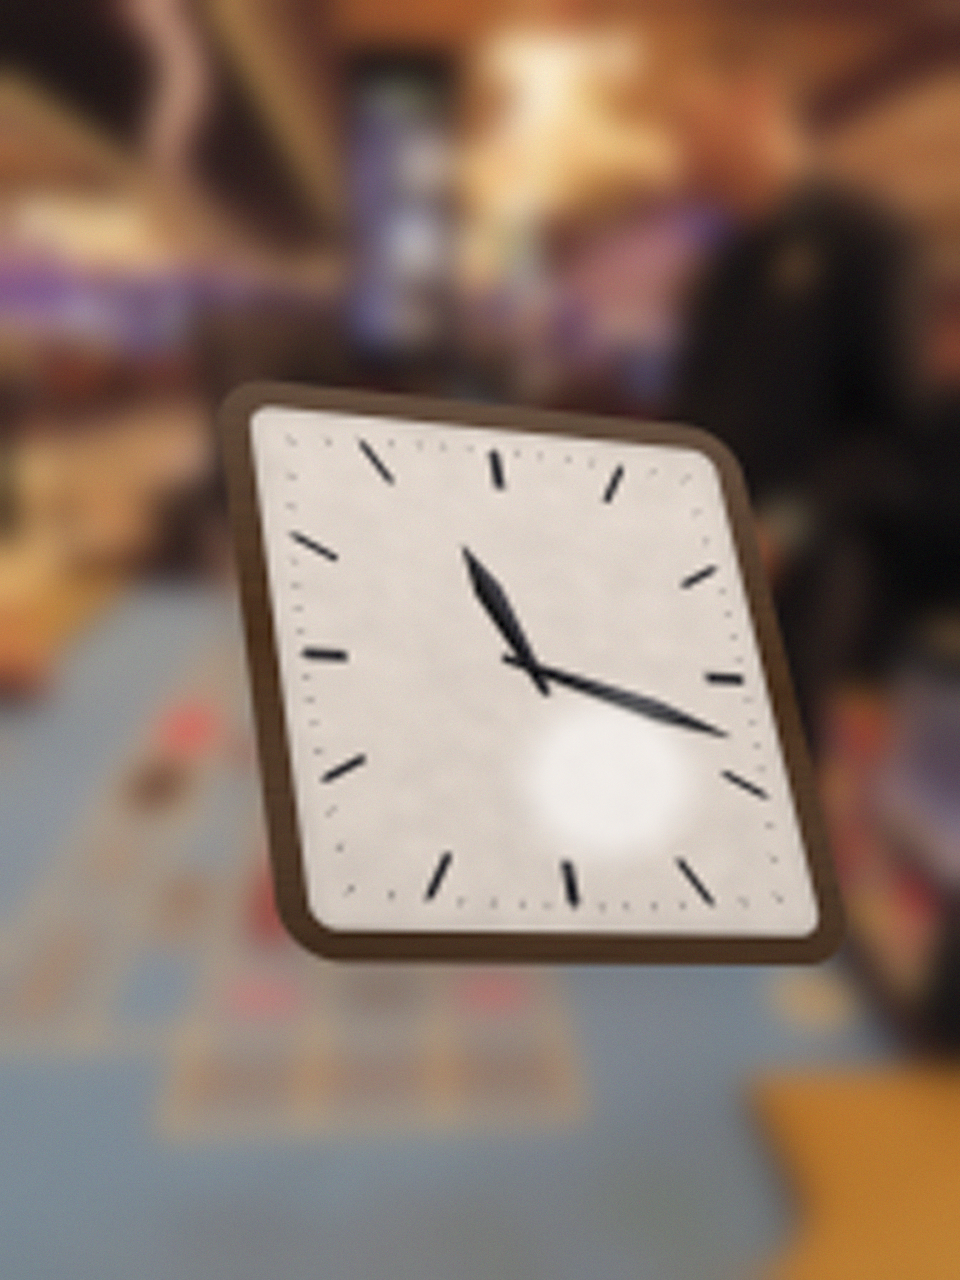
11:18
